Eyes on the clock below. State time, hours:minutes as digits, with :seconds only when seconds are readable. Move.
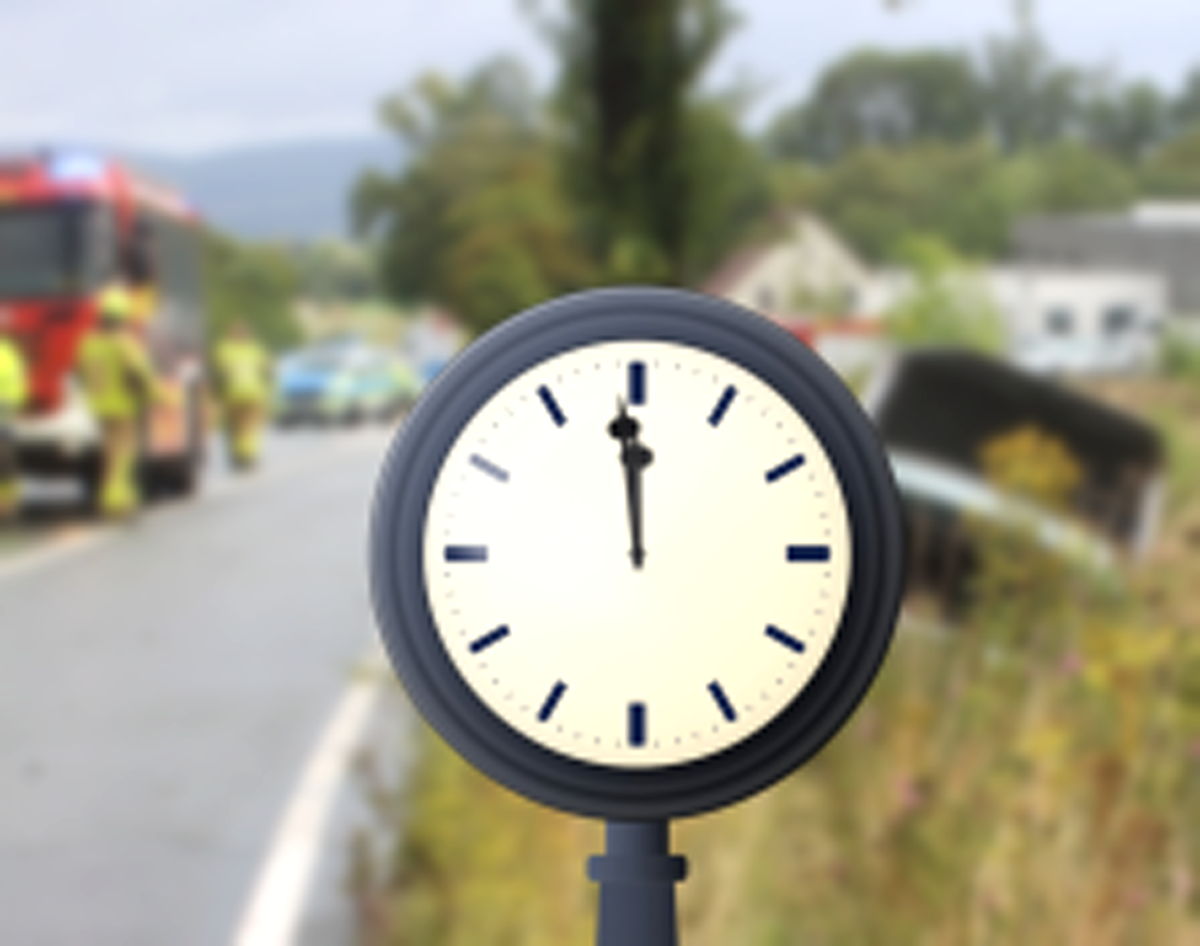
11:59
